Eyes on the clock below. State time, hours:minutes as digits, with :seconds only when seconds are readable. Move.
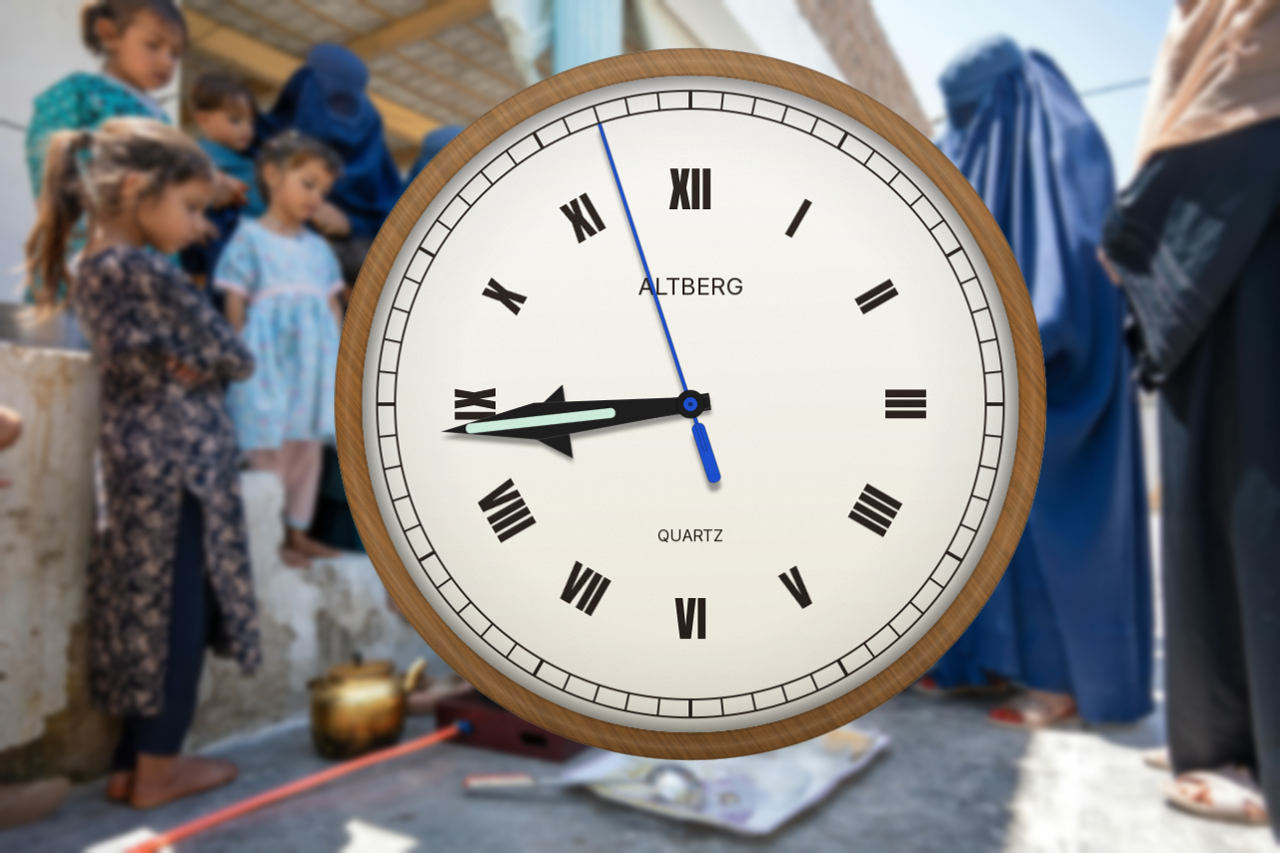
8:43:57
